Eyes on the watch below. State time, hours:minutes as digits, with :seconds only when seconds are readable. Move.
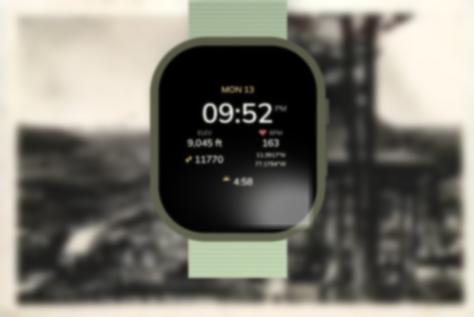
9:52
